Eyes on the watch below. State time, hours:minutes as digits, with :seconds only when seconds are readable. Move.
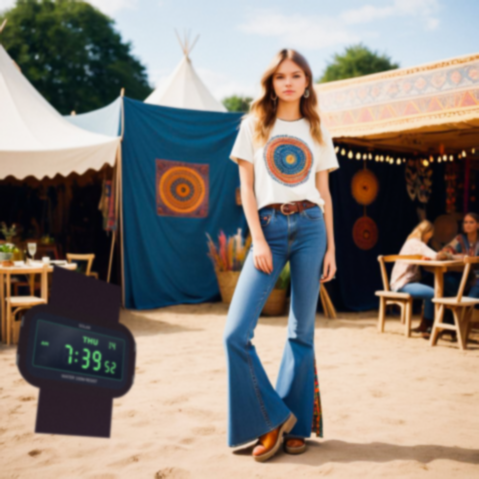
7:39
